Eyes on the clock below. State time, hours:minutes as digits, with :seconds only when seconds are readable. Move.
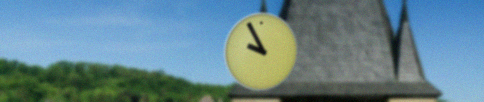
9:56
